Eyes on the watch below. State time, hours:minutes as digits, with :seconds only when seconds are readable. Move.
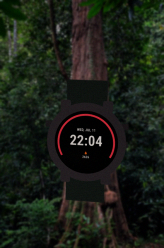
22:04
